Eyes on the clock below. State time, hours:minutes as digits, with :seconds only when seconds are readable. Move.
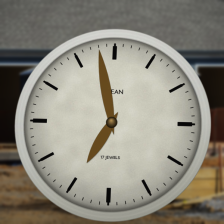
6:58
